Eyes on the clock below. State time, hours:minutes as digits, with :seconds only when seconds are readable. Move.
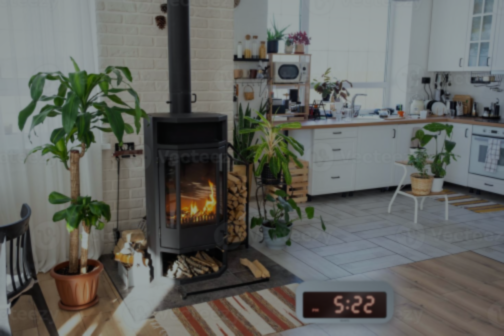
5:22
